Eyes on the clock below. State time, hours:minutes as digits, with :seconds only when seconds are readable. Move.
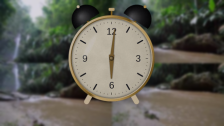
6:01
